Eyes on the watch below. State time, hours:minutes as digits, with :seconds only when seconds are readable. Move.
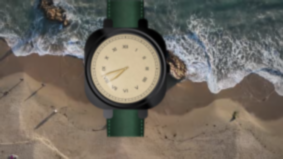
7:42
